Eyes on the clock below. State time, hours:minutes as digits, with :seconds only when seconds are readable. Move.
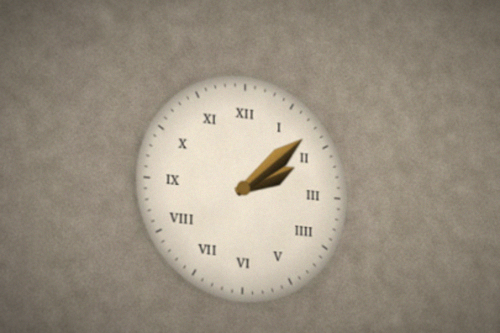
2:08
